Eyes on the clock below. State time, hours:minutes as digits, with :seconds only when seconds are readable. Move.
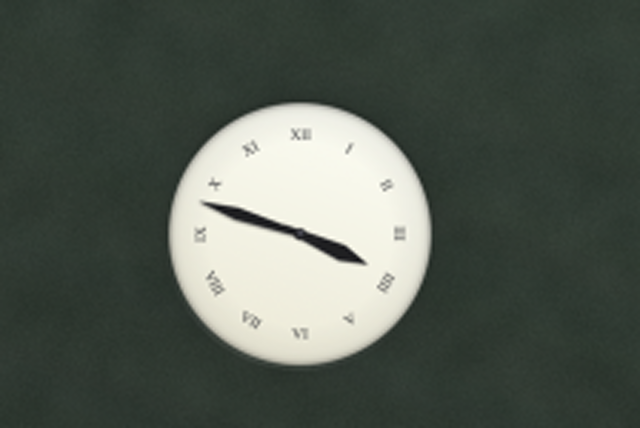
3:48
